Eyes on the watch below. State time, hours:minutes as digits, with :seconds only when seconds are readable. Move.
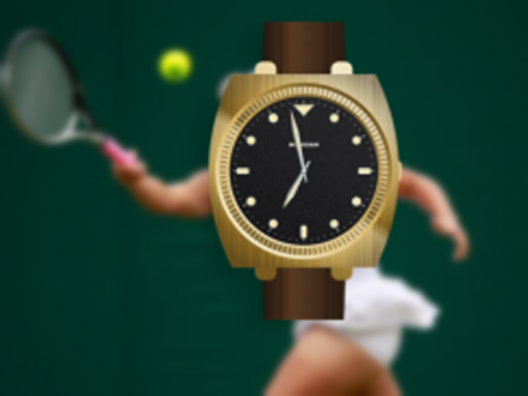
6:58
